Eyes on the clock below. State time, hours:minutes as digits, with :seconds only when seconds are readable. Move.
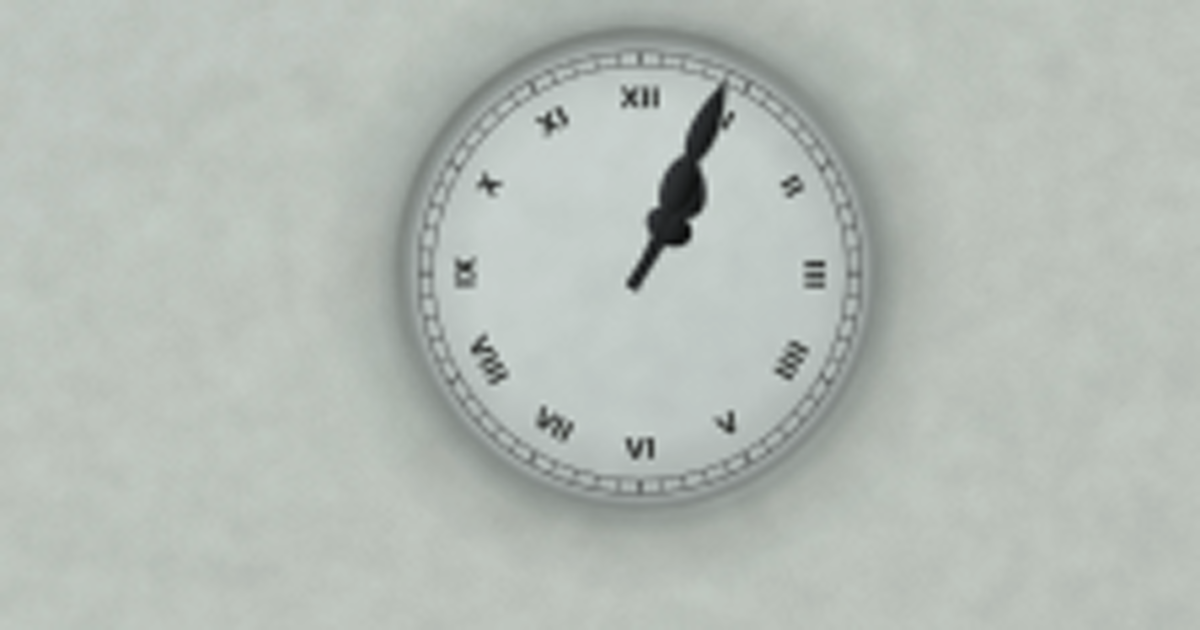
1:04
